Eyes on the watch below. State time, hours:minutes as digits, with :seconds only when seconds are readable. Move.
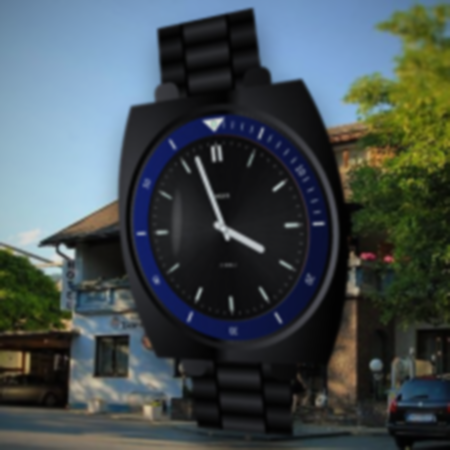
3:57
